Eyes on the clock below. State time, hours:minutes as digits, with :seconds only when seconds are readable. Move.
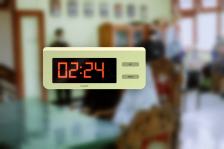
2:24
